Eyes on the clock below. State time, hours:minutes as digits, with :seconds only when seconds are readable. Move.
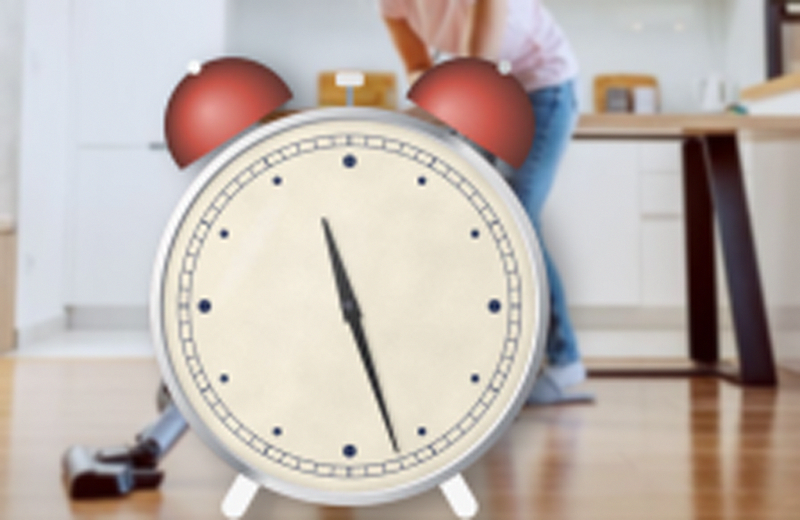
11:27
